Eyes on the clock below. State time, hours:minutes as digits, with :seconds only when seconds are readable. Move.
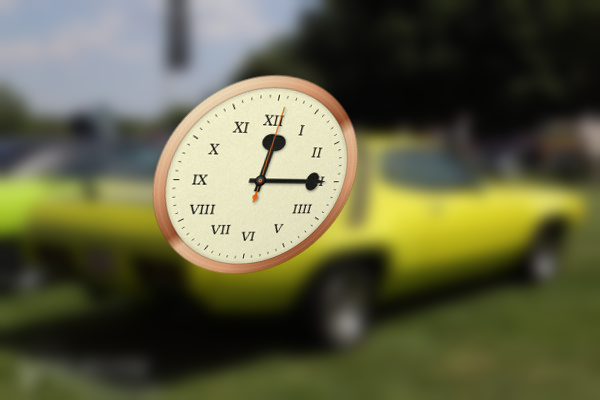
12:15:01
